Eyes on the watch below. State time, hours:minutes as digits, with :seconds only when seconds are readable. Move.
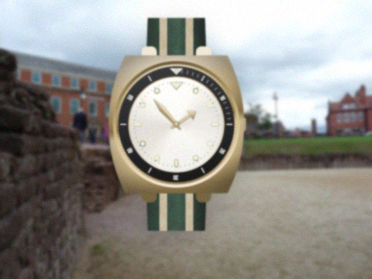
1:53
